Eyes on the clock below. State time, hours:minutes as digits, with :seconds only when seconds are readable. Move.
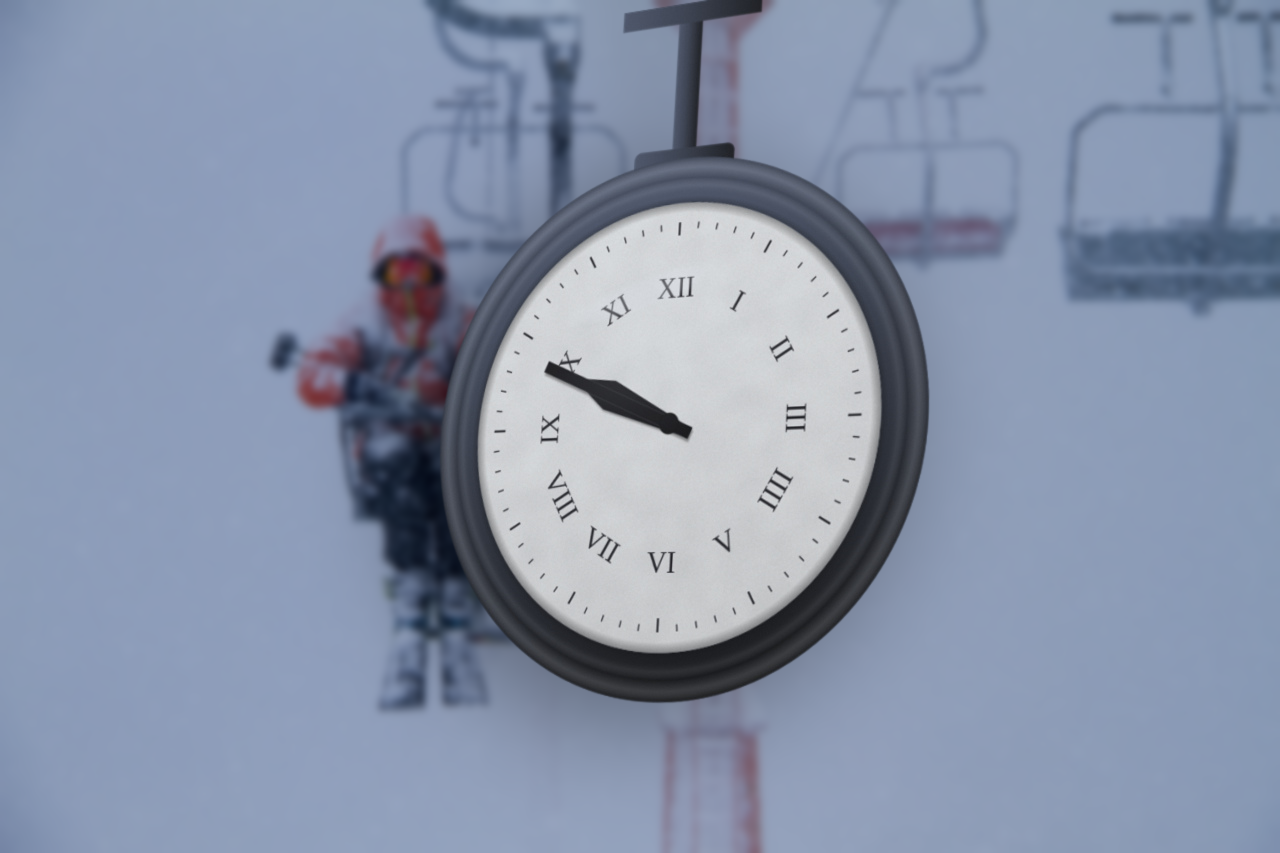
9:49
